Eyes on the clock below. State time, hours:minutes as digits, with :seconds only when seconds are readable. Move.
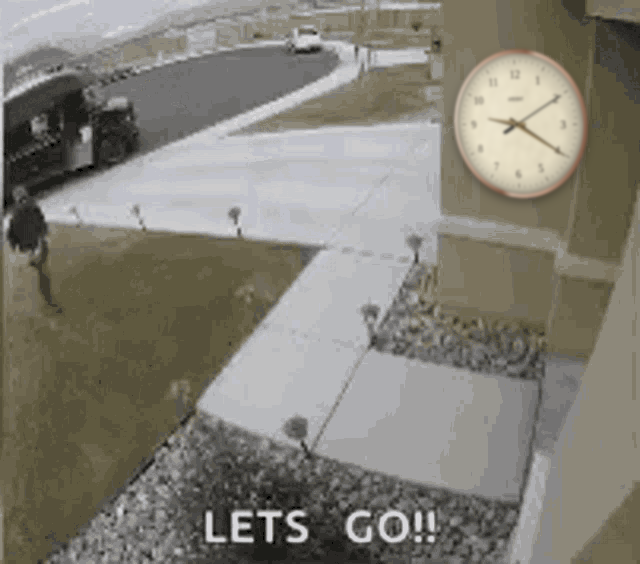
9:20:10
